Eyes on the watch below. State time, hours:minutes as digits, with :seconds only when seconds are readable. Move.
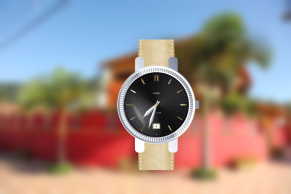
7:33
